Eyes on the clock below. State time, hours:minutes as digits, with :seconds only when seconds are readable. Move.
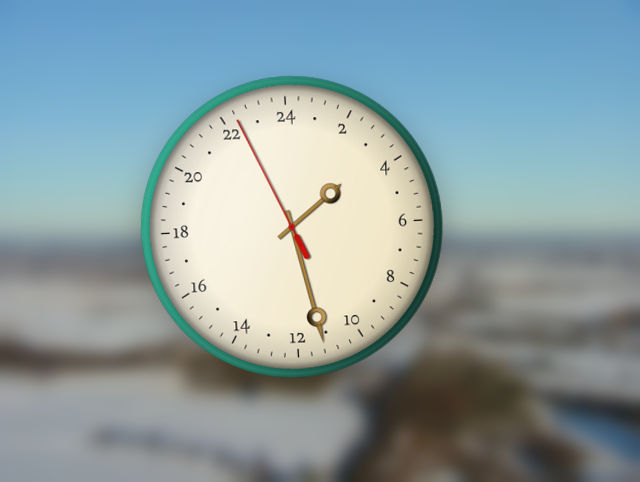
3:27:56
